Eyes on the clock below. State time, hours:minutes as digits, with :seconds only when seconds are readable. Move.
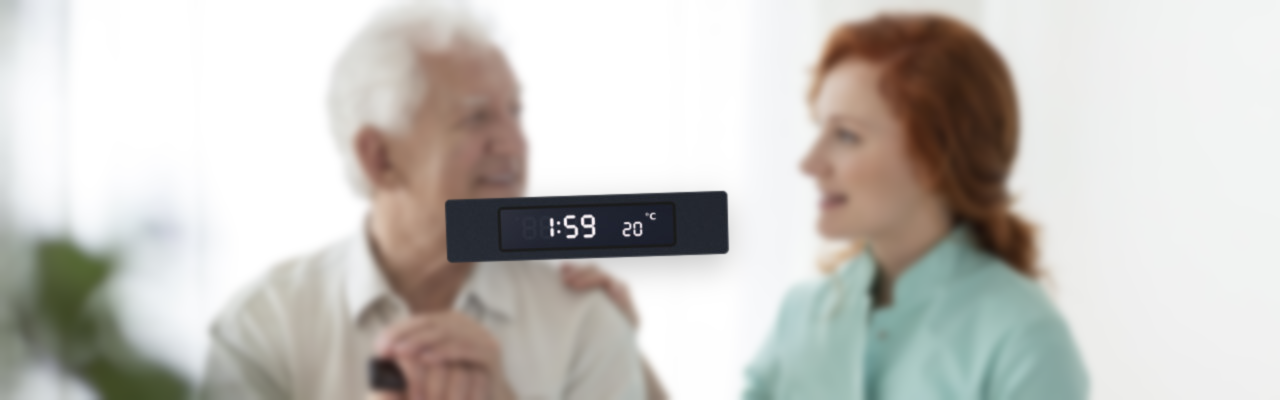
1:59
